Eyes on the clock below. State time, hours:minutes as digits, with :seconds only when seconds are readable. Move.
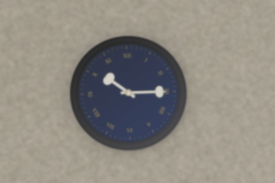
10:15
